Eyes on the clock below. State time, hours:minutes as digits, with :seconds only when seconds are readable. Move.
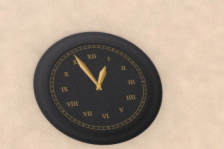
12:56
